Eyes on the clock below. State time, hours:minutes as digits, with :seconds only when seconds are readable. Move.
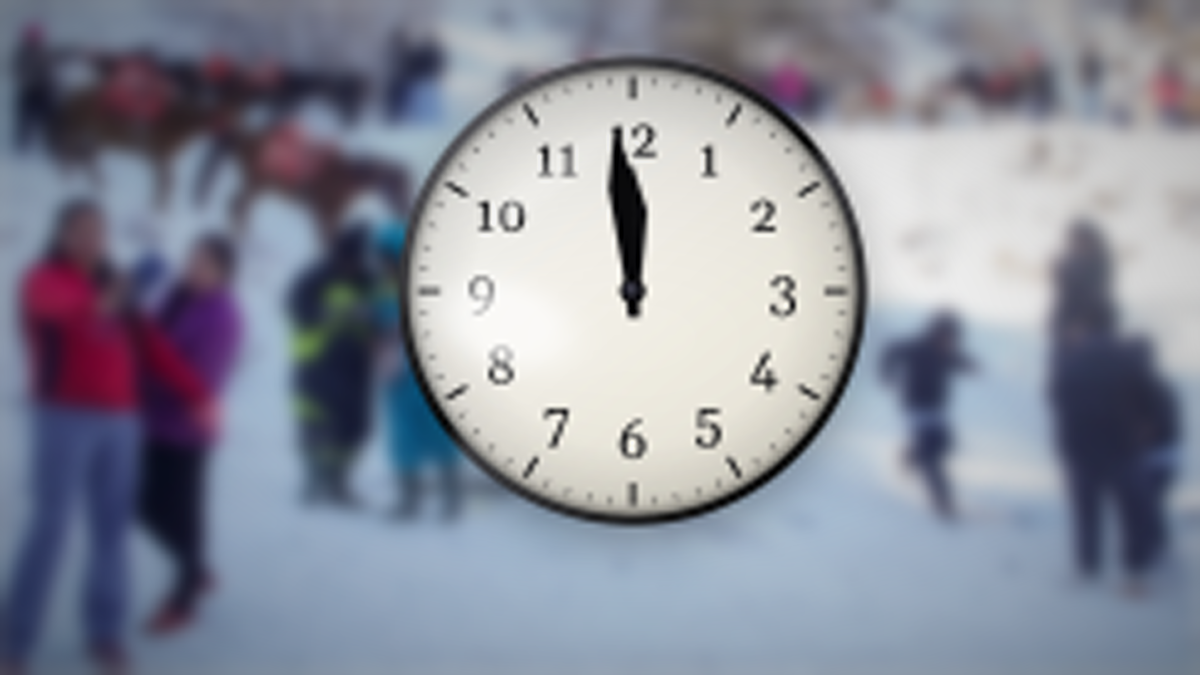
11:59
